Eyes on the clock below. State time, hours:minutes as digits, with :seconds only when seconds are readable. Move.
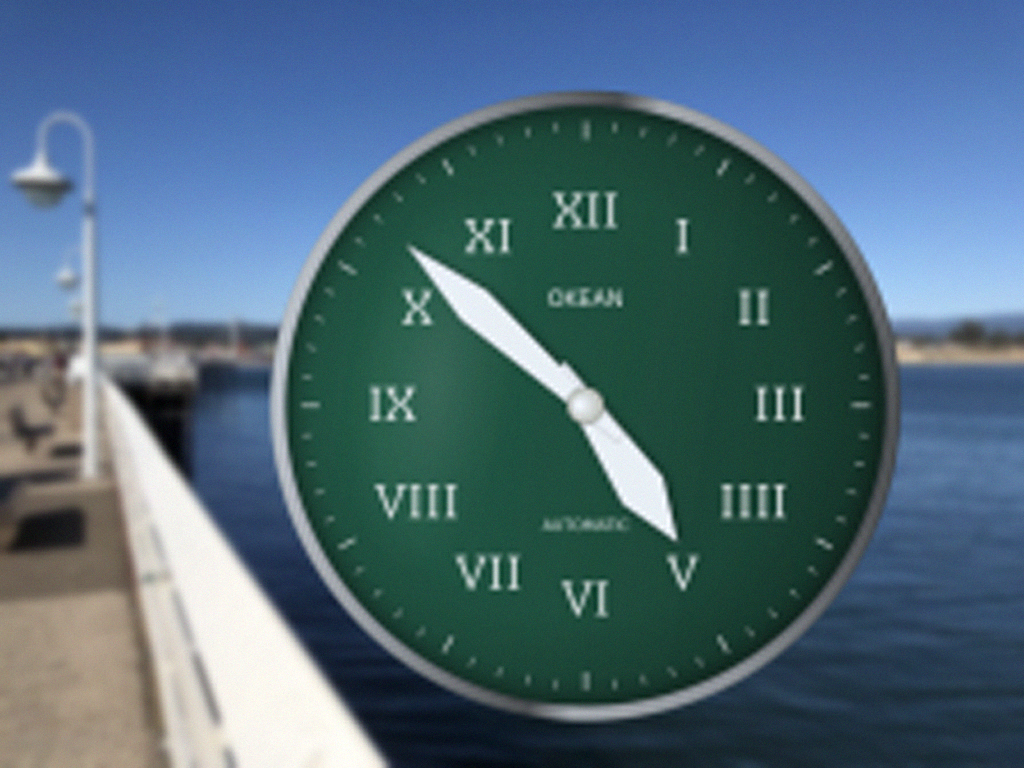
4:52
